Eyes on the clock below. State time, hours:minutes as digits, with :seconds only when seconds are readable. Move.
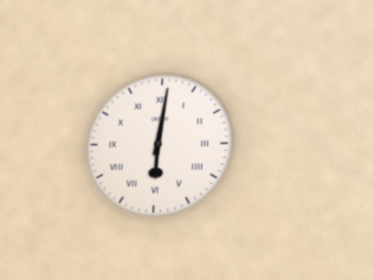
6:01
